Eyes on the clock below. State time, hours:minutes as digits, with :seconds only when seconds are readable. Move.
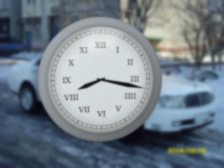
8:17
